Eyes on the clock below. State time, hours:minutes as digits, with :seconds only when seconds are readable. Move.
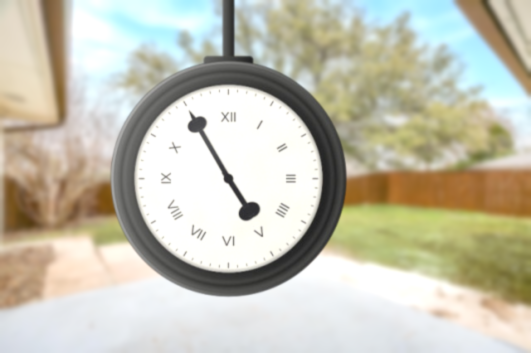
4:55
